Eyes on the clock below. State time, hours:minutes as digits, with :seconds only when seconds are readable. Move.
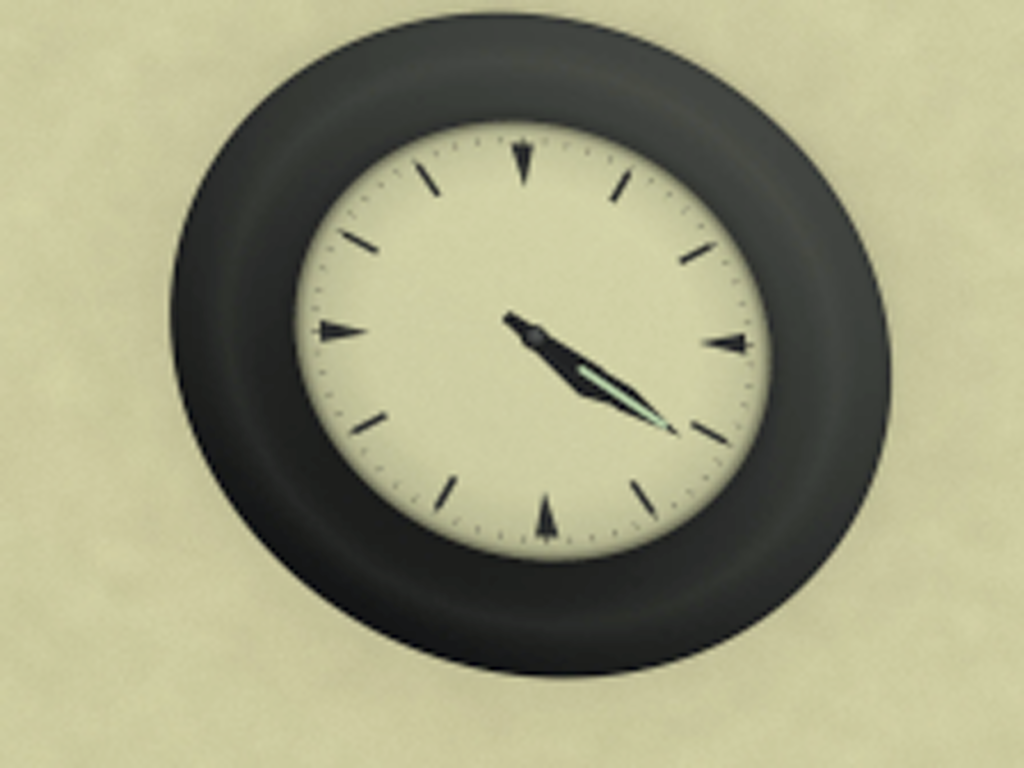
4:21
